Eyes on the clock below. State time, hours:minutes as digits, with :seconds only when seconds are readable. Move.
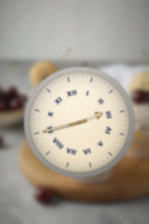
2:45
